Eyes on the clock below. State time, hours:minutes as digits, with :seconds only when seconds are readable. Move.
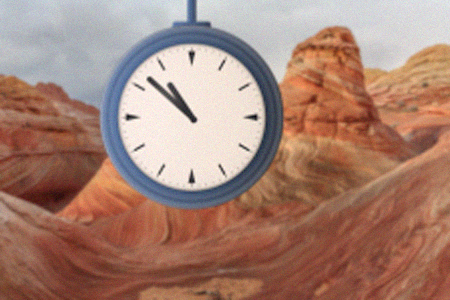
10:52
